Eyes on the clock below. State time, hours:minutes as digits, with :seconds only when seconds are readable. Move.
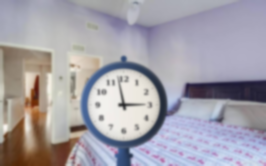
2:58
